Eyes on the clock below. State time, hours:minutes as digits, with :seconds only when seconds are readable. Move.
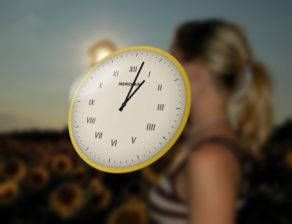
1:02
